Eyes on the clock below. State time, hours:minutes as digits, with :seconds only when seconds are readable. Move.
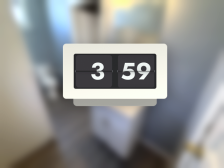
3:59
